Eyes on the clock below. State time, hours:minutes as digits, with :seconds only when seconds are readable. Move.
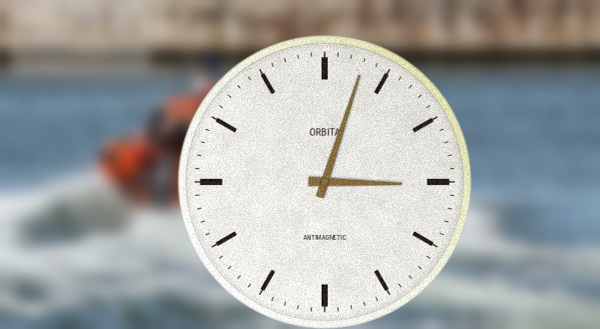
3:03
